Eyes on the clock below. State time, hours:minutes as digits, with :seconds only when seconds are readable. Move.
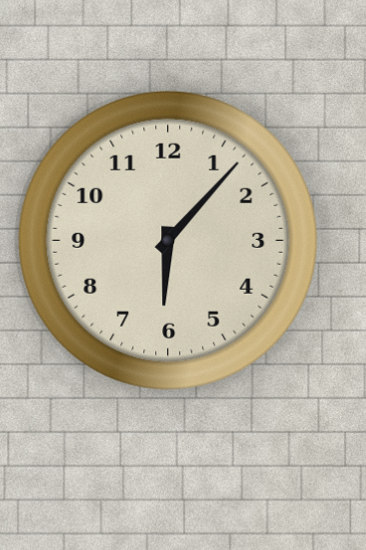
6:07
